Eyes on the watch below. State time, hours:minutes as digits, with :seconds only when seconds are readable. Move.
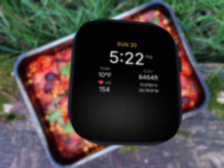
5:22
